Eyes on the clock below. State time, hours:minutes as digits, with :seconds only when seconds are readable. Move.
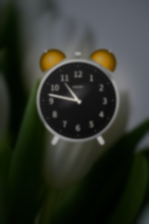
10:47
